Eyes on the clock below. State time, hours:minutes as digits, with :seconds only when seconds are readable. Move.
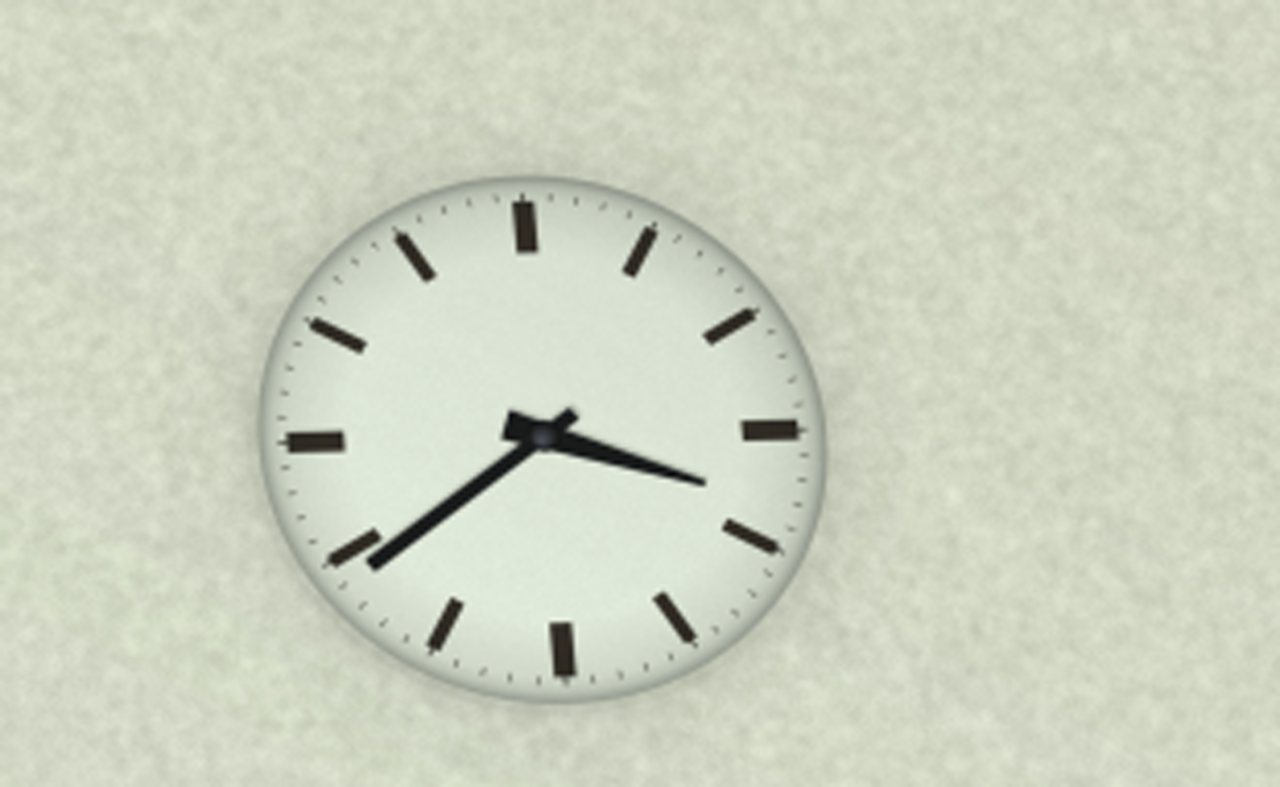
3:39
